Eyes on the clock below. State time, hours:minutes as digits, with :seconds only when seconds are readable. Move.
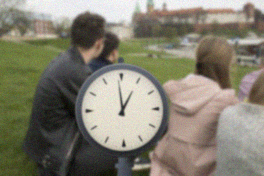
12:59
